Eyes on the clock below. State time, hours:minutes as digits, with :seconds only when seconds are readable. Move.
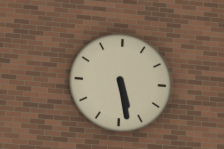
5:28
